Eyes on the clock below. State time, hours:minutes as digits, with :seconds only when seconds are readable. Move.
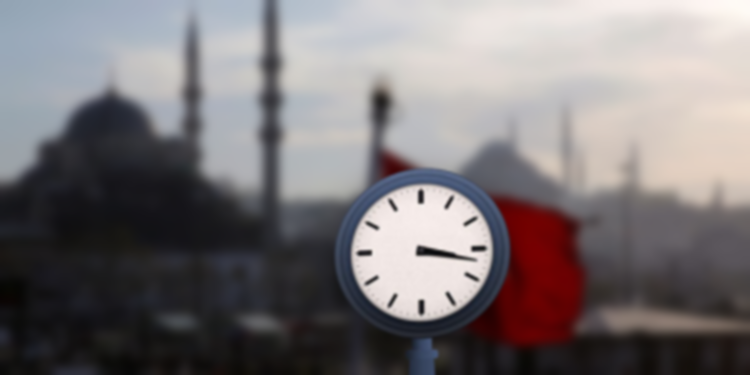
3:17
